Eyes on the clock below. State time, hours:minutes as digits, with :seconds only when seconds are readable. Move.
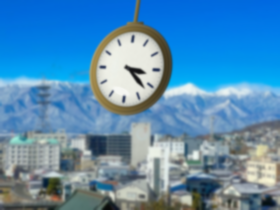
3:22
